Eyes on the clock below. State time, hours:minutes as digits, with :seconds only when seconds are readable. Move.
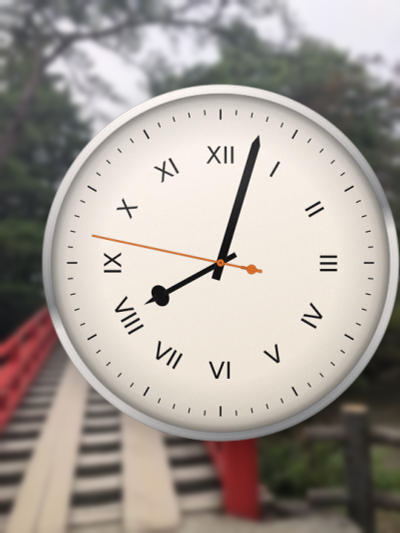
8:02:47
